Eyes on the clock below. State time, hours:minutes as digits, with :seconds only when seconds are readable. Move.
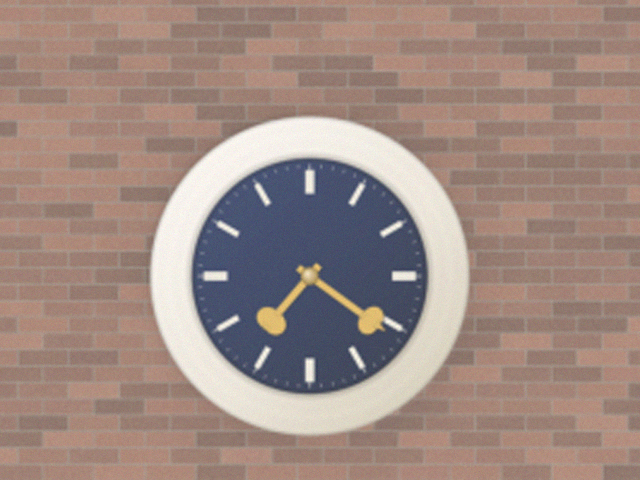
7:21
